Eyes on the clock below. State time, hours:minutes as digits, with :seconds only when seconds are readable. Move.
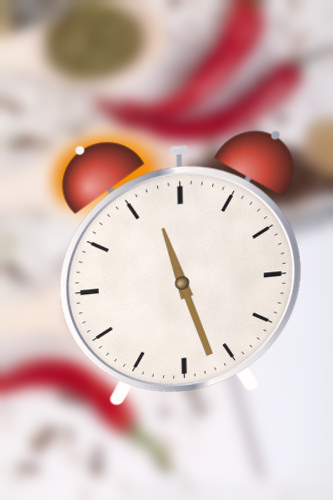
11:27
